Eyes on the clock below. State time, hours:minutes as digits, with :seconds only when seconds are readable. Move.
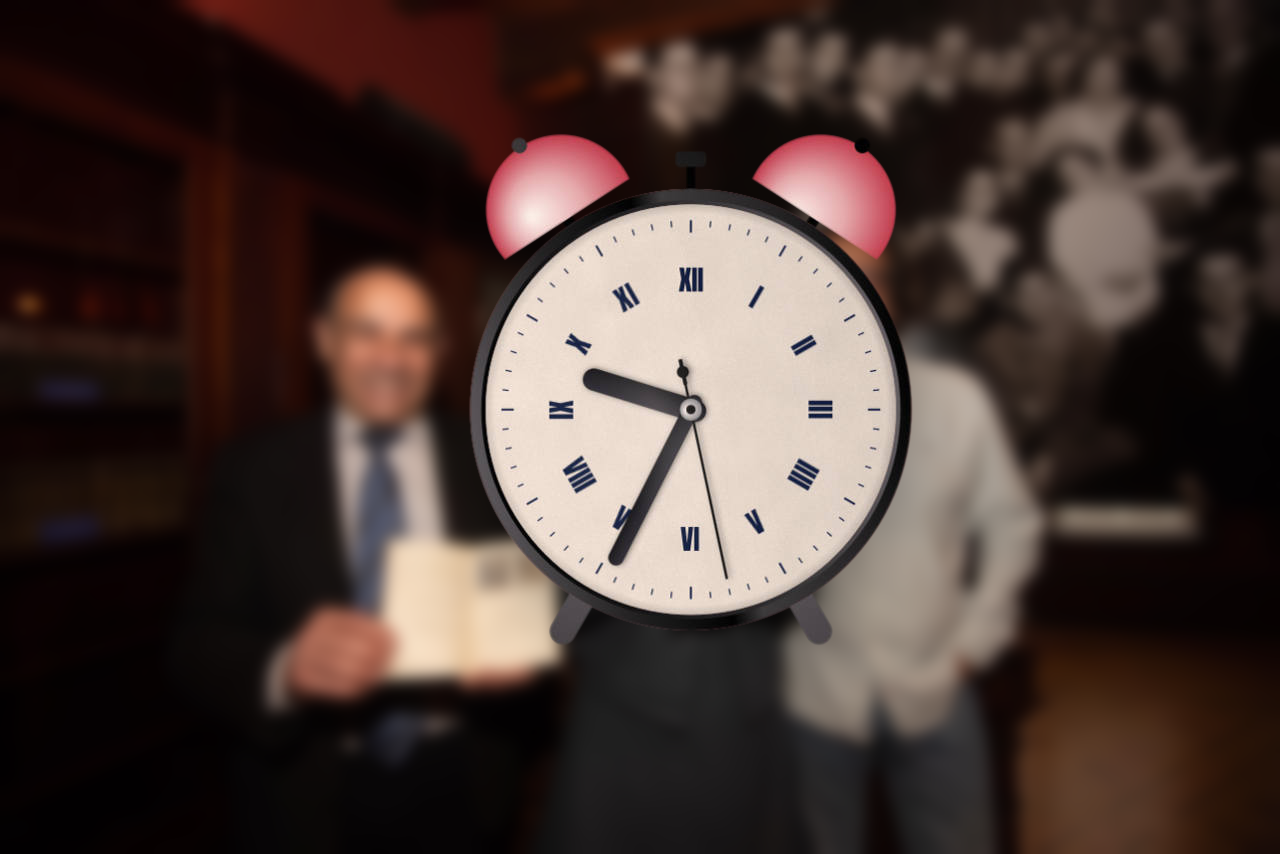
9:34:28
